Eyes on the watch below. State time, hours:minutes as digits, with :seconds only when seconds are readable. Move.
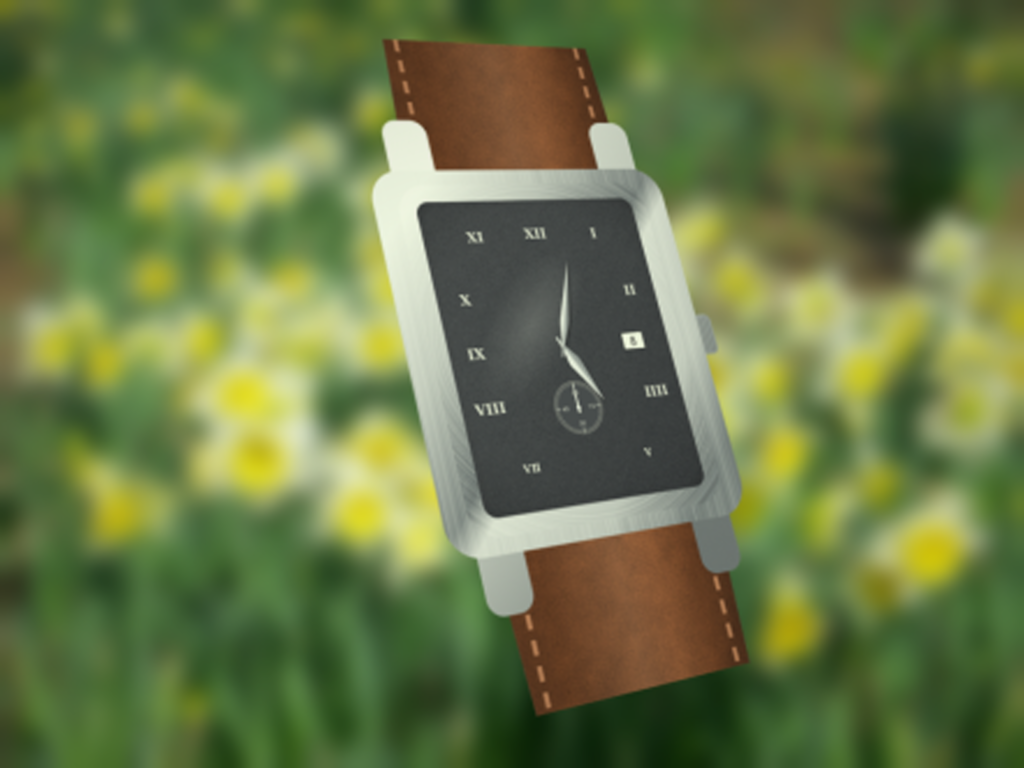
5:03
